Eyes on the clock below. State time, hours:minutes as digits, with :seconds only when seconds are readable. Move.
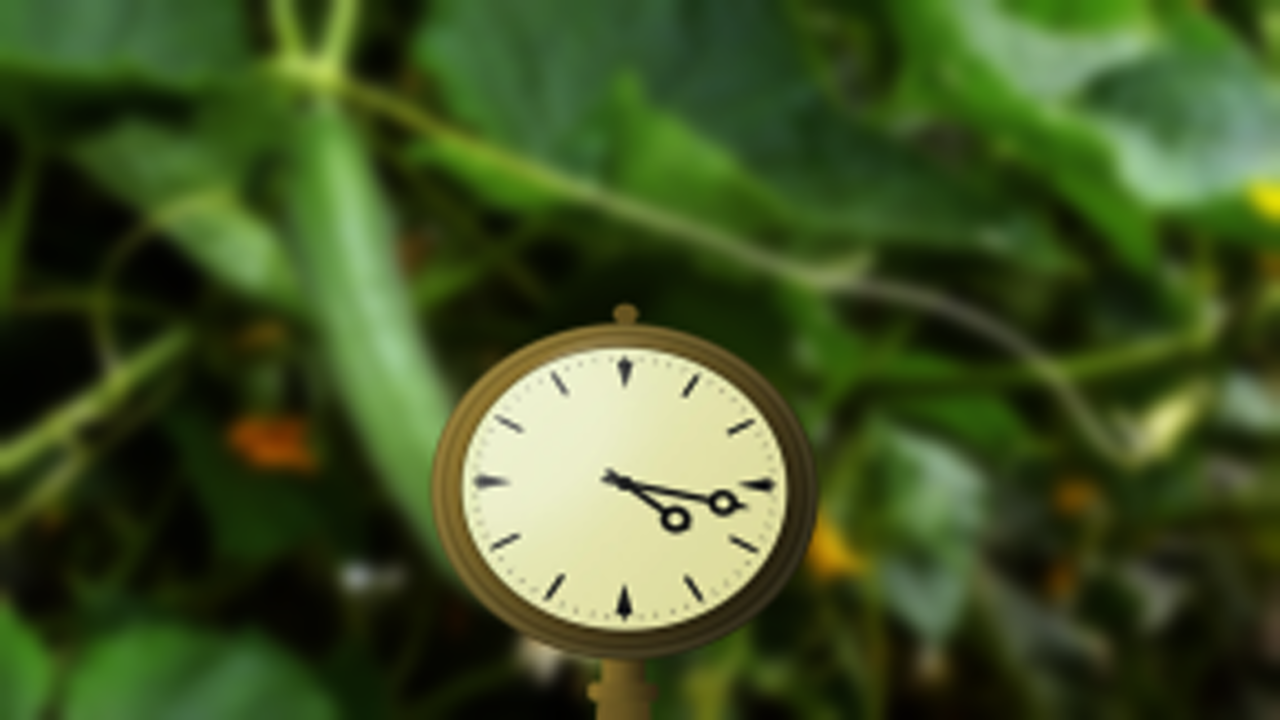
4:17
